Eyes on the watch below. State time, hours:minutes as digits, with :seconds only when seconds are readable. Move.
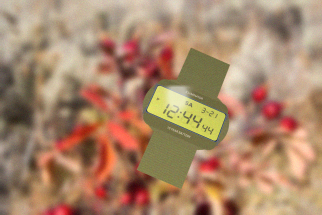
12:44:44
